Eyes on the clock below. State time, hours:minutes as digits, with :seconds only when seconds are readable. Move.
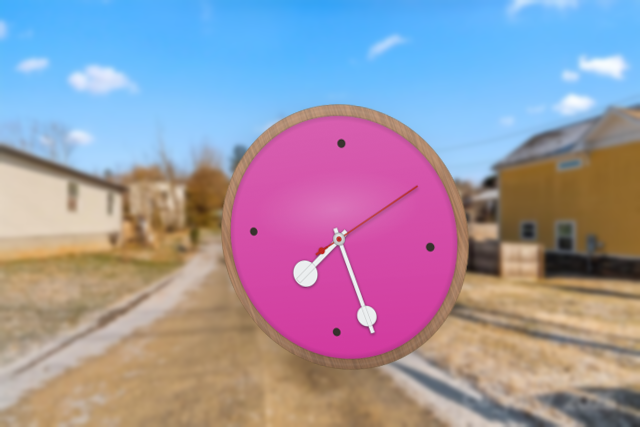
7:26:09
